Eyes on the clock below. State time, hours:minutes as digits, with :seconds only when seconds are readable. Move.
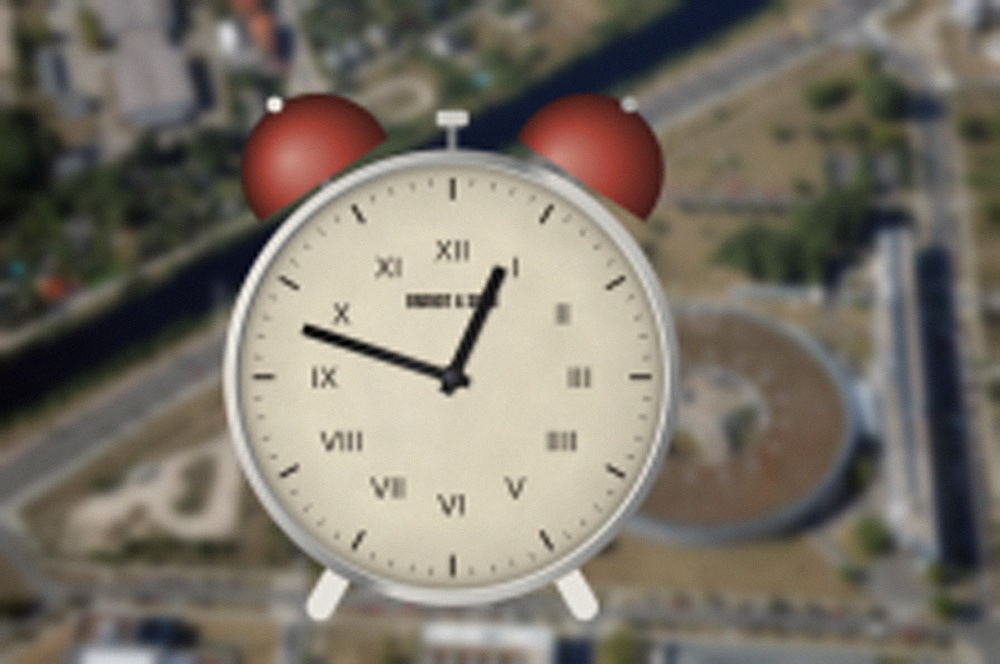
12:48
